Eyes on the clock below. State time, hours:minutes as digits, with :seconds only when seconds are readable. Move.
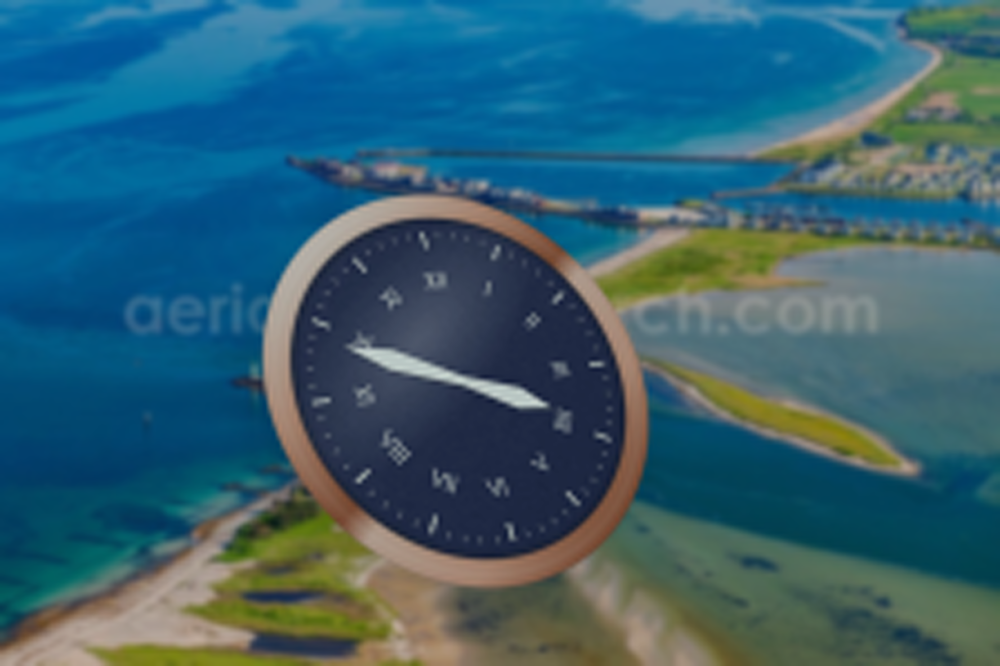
3:49
